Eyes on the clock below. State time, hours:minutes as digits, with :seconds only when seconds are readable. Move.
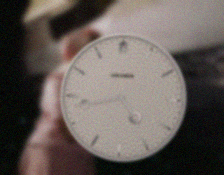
4:43
